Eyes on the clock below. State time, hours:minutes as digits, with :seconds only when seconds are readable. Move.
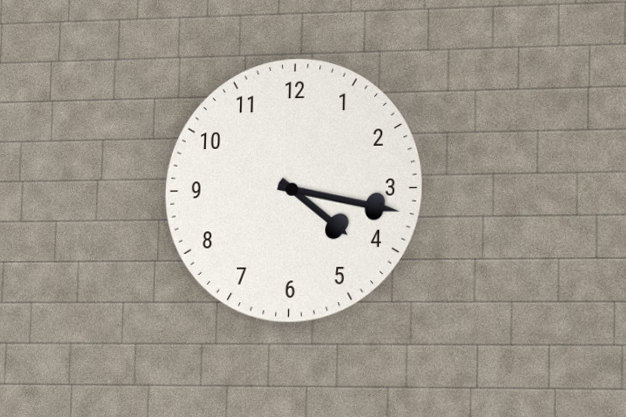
4:17
